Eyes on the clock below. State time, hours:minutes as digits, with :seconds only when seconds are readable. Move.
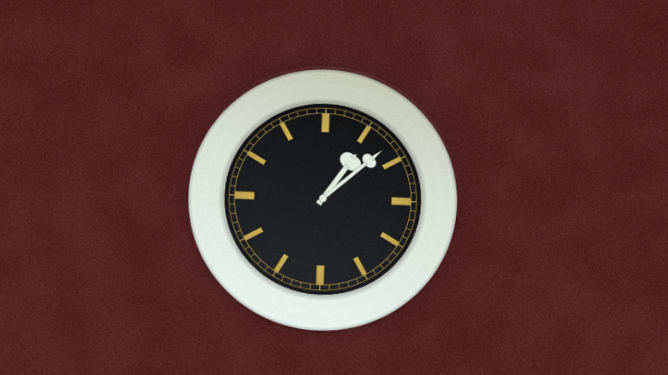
1:08
